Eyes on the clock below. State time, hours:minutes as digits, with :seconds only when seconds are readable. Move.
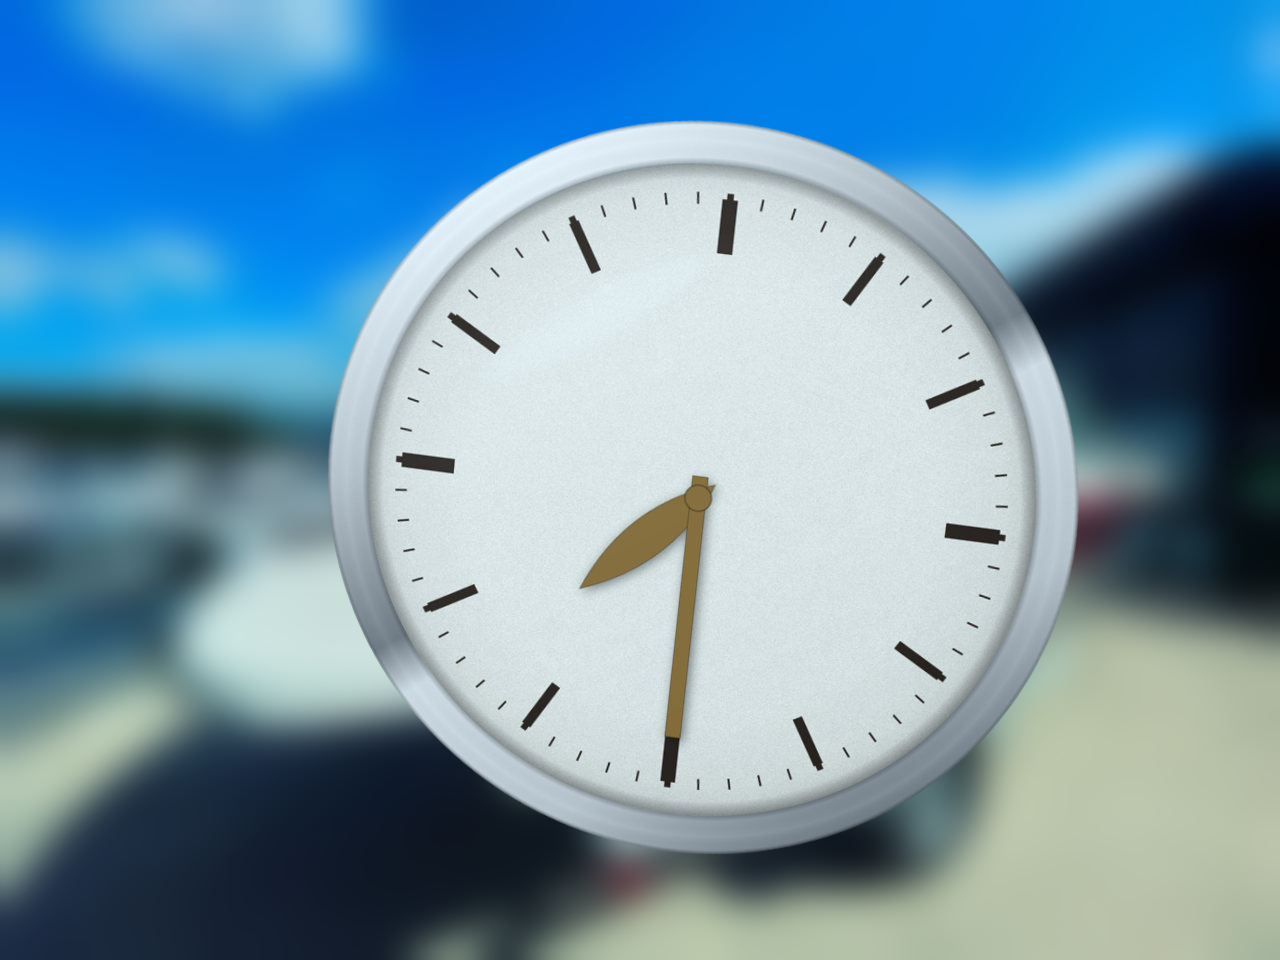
7:30
